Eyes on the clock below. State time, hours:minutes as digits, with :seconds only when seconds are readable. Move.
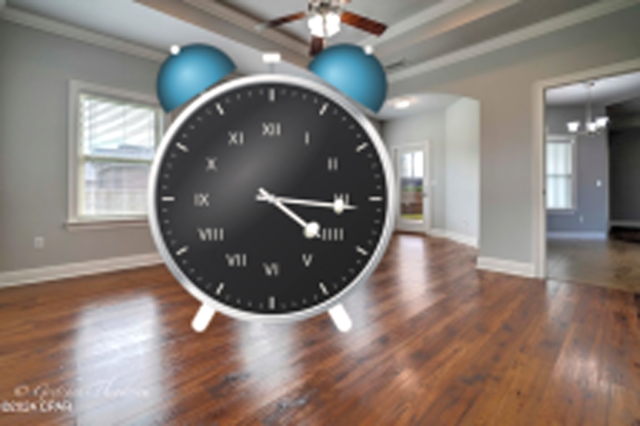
4:16
